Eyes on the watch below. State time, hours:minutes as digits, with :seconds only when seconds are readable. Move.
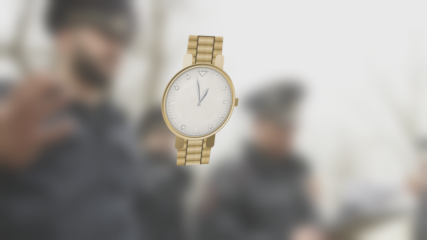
12:58
